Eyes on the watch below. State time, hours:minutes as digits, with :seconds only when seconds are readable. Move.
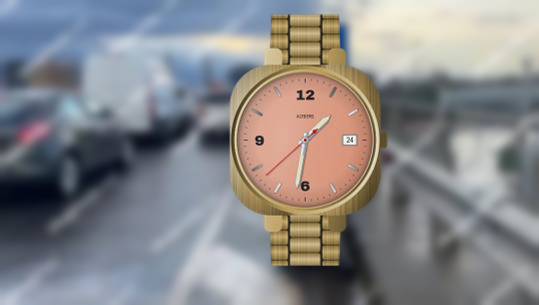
1:31:38
